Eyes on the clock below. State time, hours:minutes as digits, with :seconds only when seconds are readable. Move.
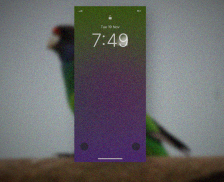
7:49
